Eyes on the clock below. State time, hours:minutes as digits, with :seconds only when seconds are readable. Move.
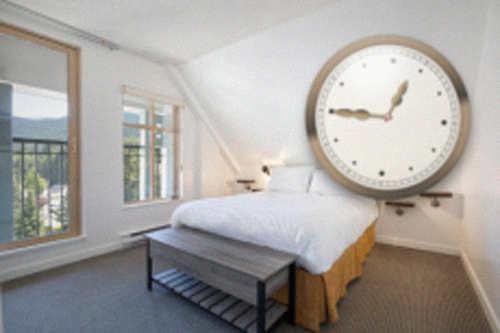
12:45
